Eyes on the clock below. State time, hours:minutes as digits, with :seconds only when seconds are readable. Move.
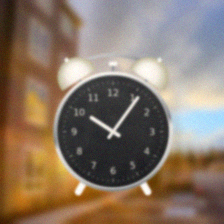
10:06
